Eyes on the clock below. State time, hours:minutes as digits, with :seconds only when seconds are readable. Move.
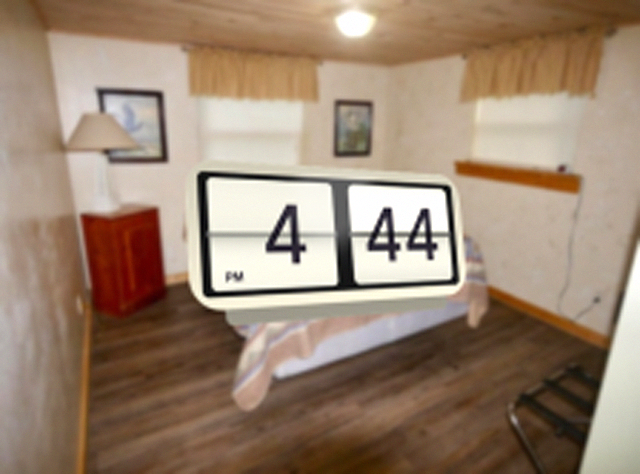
4:44
